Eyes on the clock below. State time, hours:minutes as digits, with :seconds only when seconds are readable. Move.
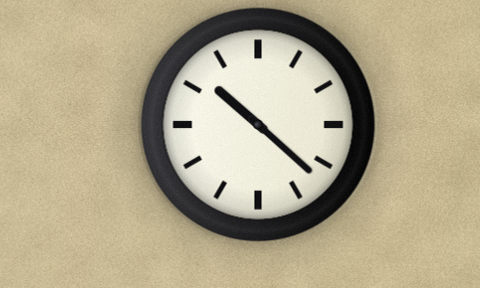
10:22
